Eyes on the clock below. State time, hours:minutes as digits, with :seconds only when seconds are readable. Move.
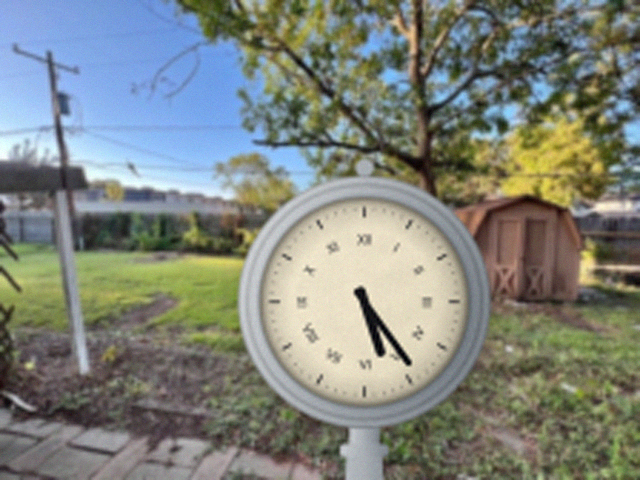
5:24
